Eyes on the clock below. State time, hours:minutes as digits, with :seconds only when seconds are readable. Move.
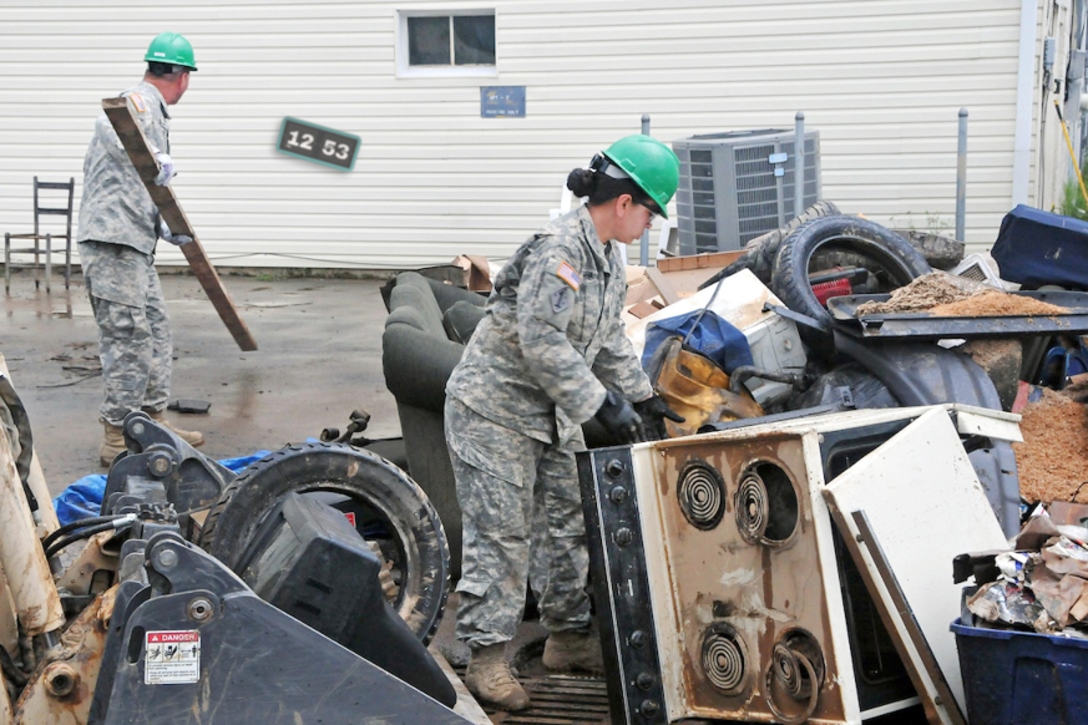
12:53
